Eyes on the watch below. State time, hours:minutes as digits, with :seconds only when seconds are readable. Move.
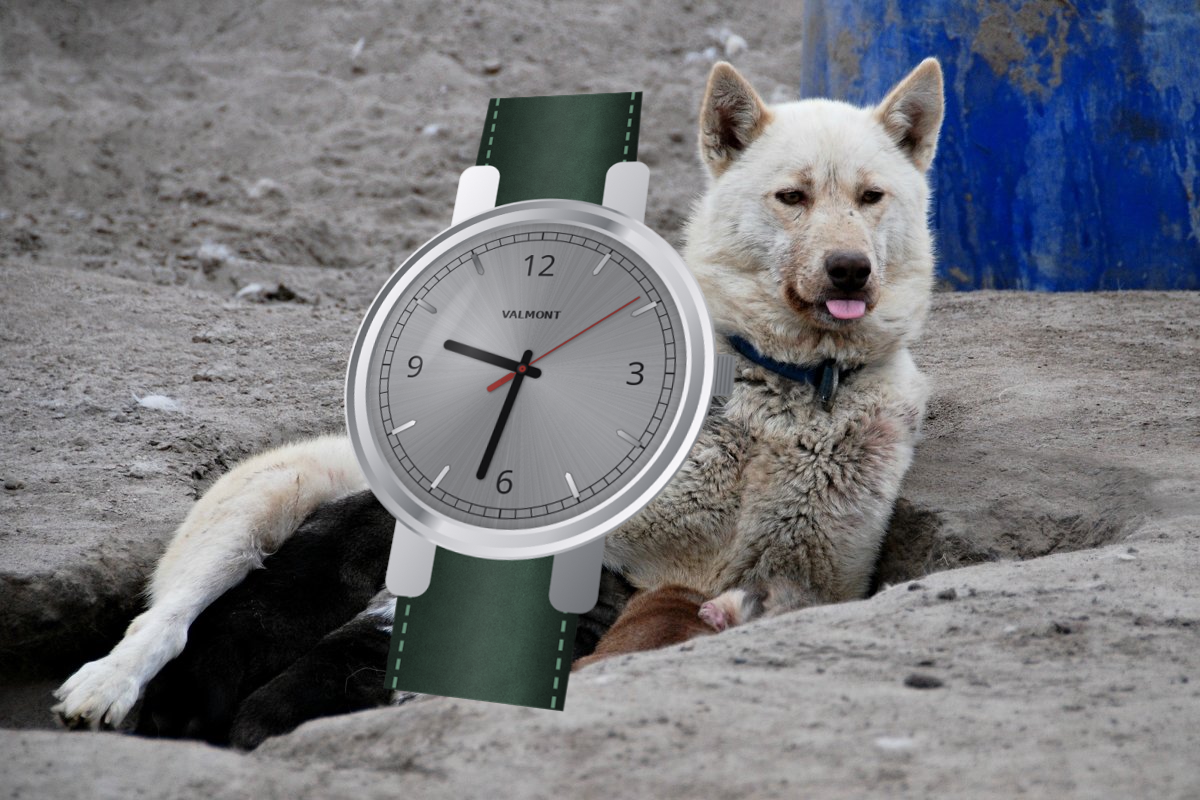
9:32:09
